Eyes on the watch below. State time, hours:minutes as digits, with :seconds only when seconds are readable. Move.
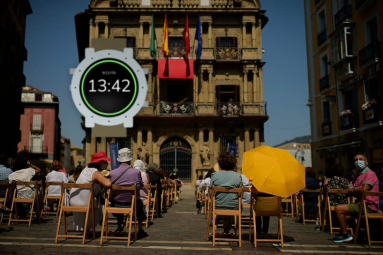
13:42
